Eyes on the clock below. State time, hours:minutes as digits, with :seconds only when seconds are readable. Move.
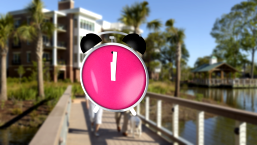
12:01
